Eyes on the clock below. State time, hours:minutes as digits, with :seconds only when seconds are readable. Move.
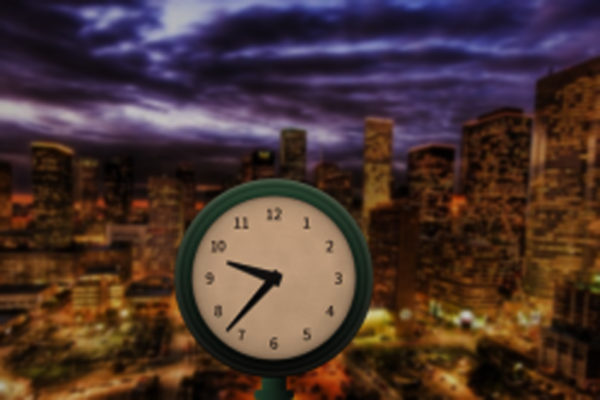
9:37
